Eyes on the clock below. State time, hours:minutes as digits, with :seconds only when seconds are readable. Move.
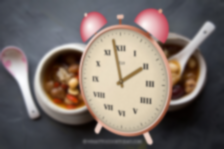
1:58
